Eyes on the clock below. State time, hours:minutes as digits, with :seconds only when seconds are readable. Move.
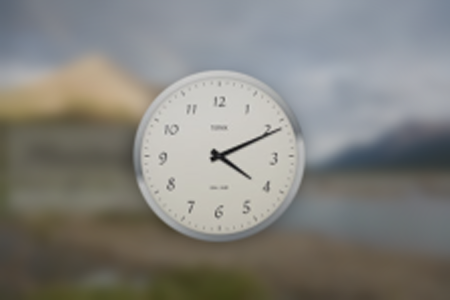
4:11
